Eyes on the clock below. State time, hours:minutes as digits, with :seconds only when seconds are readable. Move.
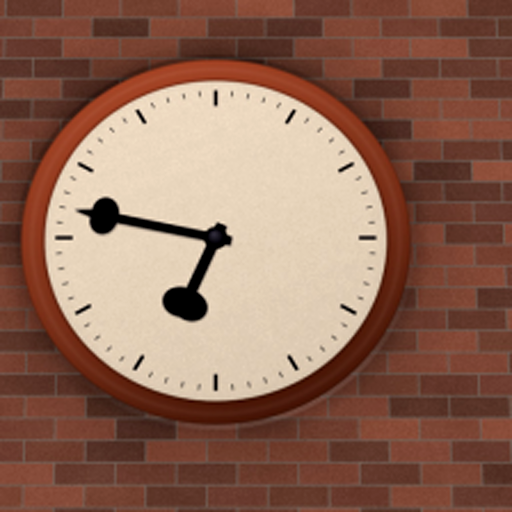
6:47
